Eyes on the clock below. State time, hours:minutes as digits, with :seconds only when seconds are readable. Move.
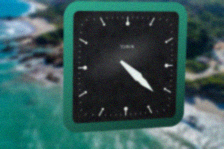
4:22
